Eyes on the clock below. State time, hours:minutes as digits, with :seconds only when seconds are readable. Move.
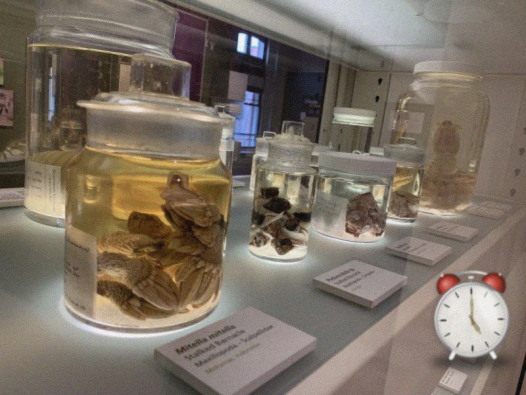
5:00
